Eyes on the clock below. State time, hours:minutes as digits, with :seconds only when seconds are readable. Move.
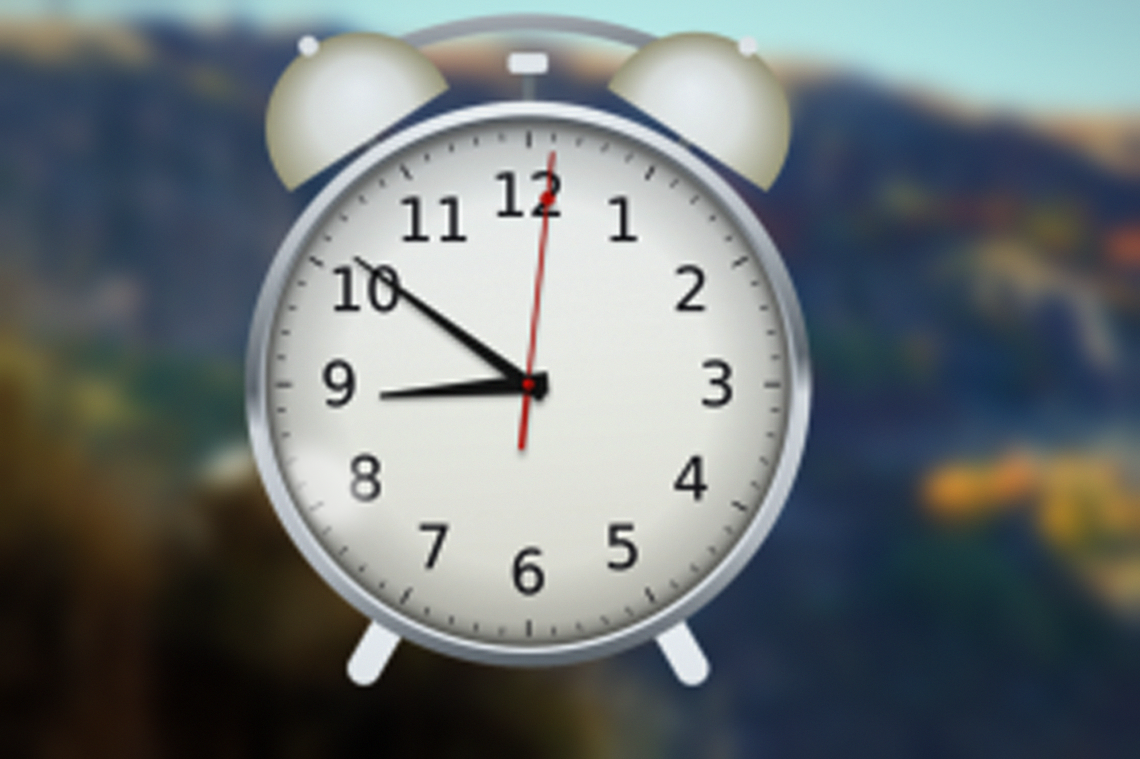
8:51:01
